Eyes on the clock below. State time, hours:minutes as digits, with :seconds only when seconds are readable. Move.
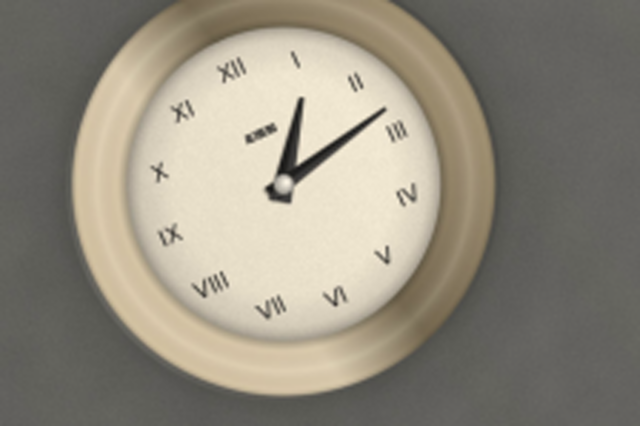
1:13
